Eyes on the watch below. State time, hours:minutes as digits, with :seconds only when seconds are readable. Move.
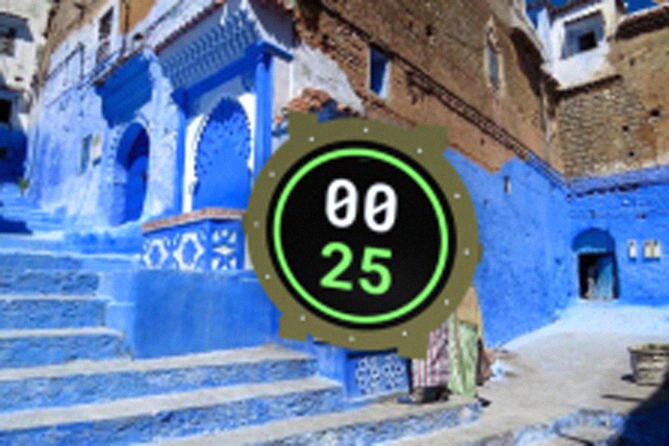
0:25
